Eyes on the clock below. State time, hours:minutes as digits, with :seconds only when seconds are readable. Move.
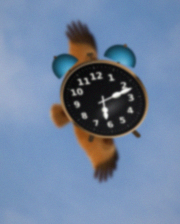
6:12
